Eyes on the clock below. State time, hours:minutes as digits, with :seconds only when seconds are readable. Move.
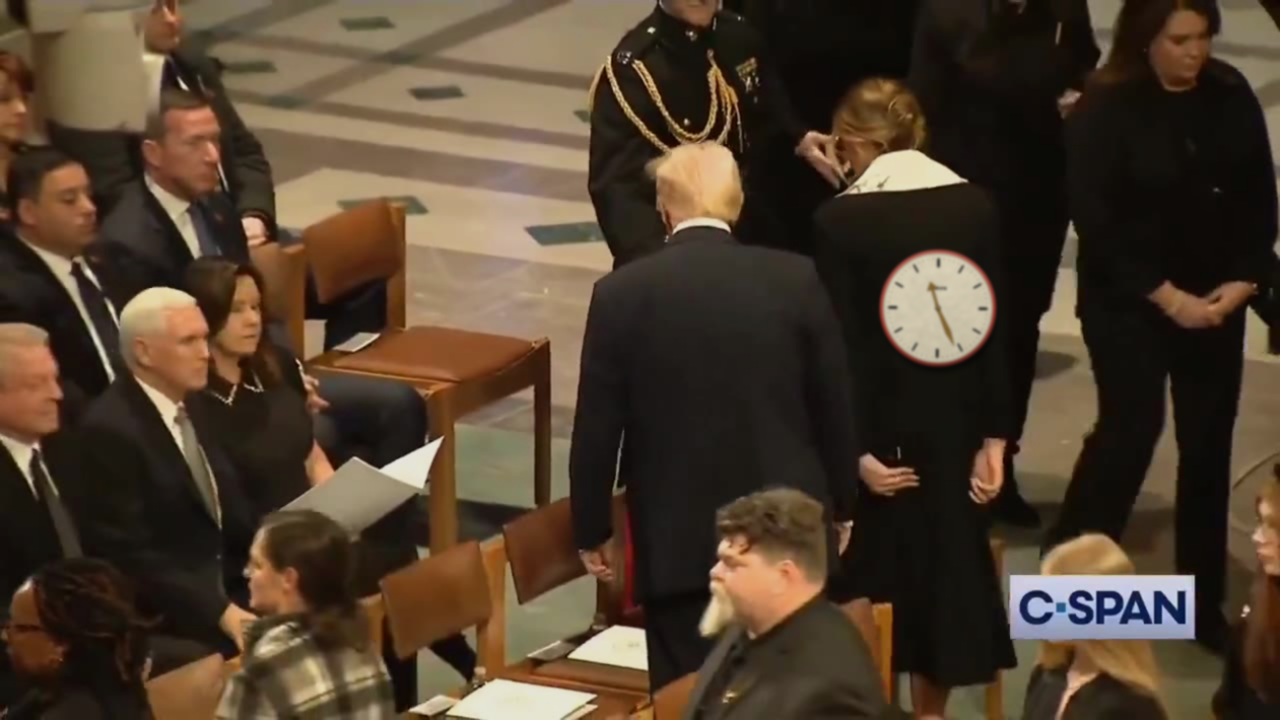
11:26
